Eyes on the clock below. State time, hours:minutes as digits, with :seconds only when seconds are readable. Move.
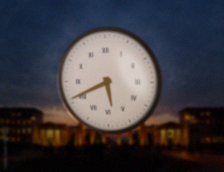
5:41
